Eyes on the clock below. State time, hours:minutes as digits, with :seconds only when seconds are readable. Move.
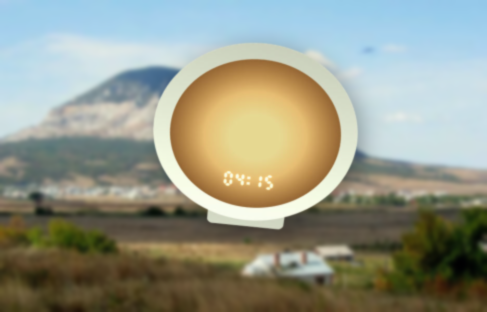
4:15
